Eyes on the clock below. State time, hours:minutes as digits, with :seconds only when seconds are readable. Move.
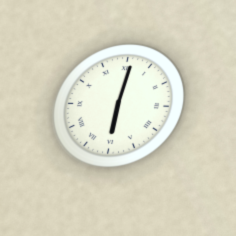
6:01
